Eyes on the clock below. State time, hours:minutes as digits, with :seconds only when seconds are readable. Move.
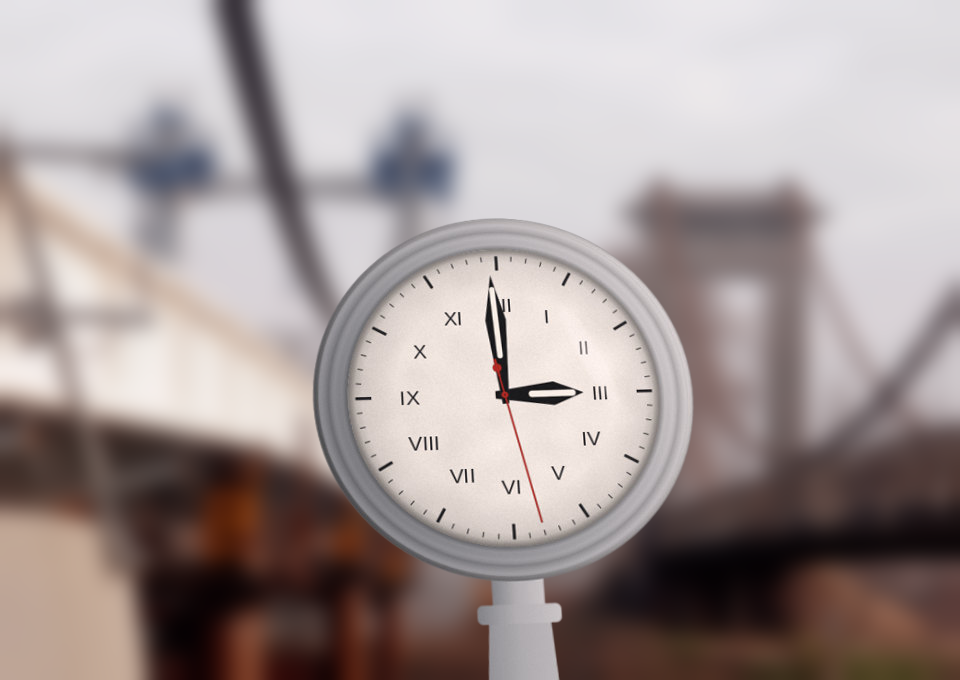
2:59:28
